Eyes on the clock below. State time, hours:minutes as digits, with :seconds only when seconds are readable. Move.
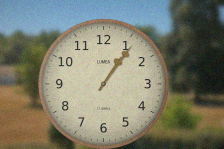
1:06
